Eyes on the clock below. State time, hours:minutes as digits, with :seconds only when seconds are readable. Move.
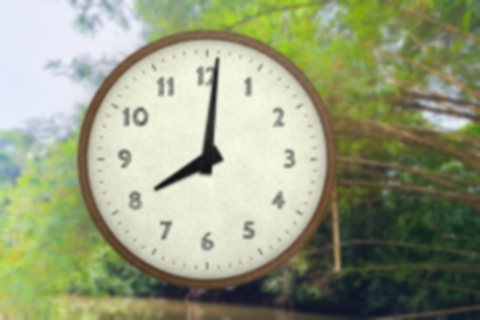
8:01
